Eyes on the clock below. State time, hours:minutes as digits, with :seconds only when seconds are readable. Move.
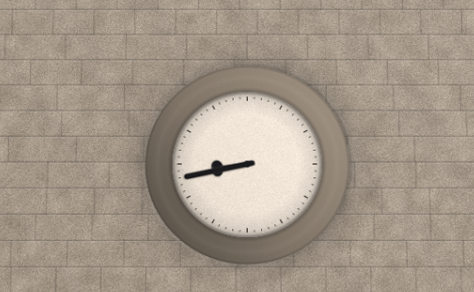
8:43
